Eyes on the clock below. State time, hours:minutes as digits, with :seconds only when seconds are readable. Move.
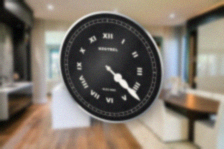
4:22
